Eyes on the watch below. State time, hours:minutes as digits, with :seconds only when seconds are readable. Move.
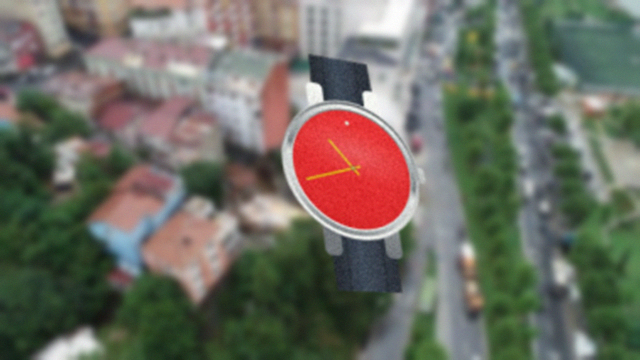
10:42
